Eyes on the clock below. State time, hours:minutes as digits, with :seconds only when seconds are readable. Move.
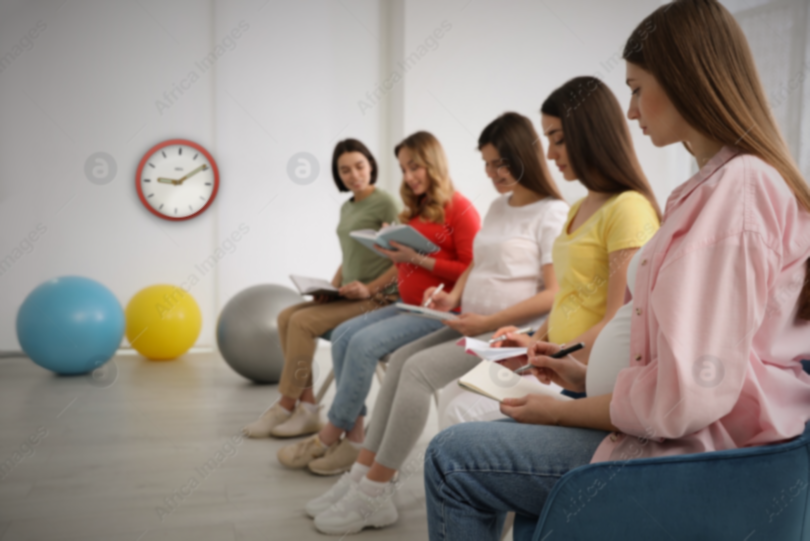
9:09
